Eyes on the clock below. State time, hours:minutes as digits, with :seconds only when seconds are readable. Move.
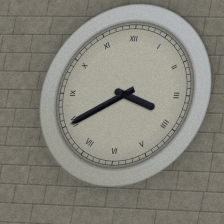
3:40
